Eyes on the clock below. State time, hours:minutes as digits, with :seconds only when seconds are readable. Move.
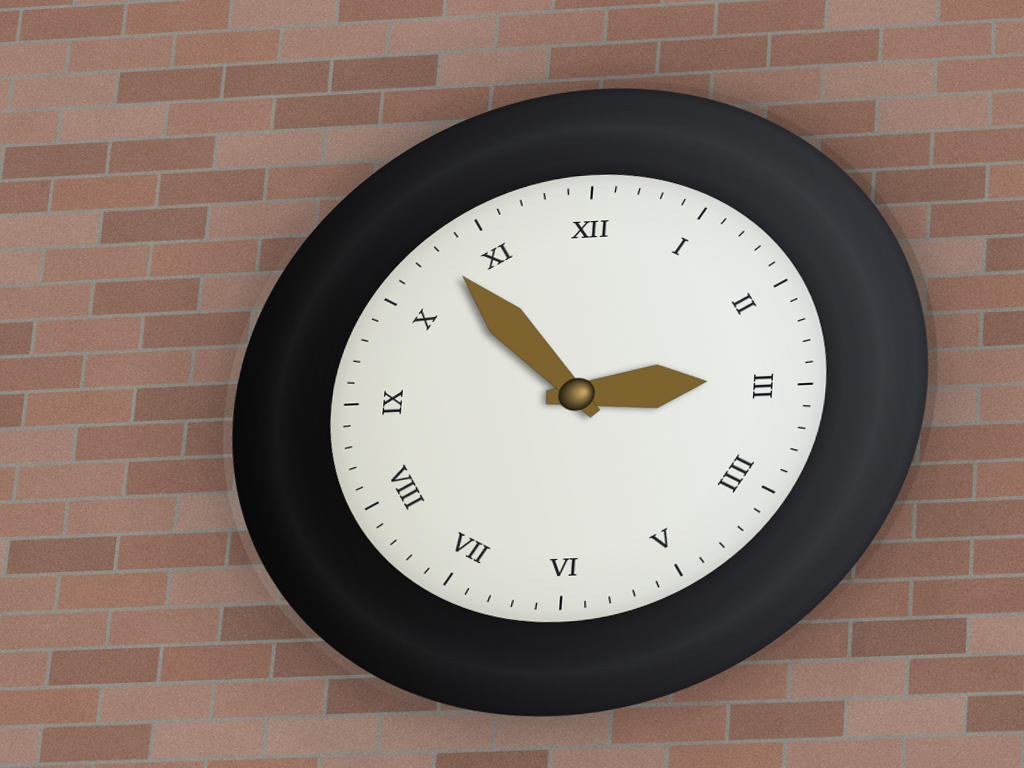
2:53
